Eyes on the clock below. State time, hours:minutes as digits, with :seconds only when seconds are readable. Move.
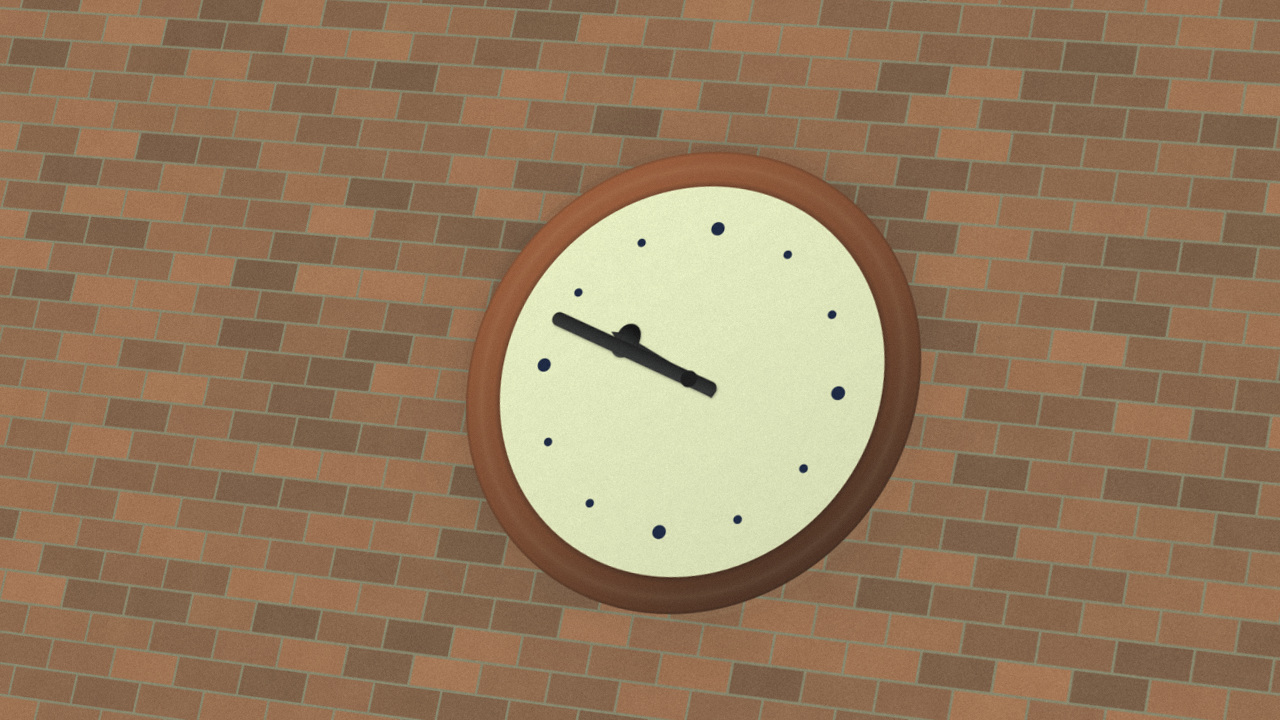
9:48
